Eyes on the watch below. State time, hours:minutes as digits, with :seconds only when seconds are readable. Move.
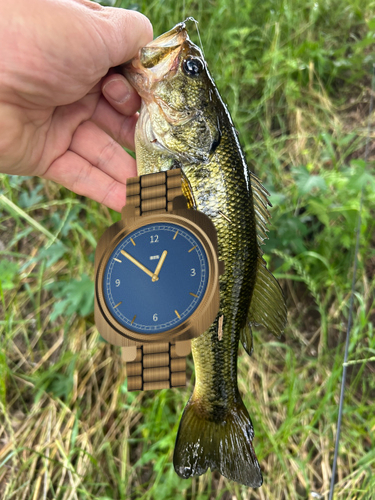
12:52
